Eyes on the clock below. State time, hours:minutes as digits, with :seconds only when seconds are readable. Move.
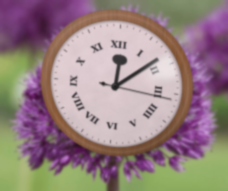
12:08:16
